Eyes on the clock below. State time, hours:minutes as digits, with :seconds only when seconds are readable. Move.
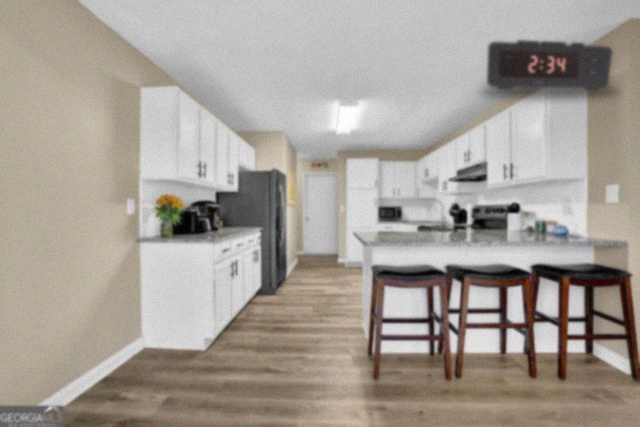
2:34
